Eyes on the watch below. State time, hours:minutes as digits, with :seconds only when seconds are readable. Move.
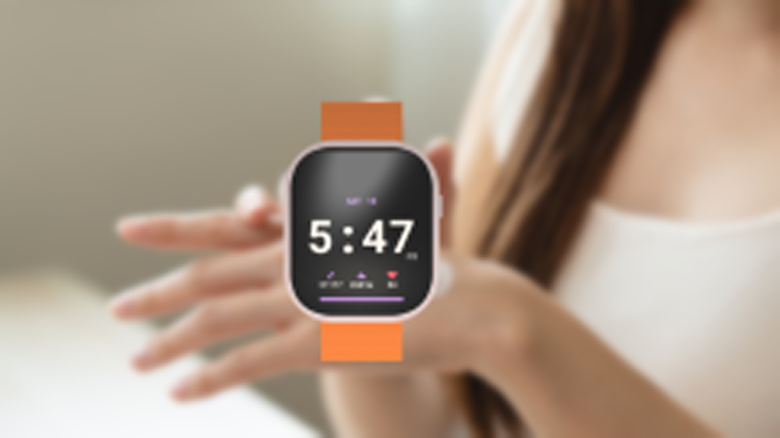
5:47
